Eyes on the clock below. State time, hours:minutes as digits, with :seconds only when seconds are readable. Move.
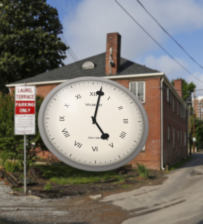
5:02
